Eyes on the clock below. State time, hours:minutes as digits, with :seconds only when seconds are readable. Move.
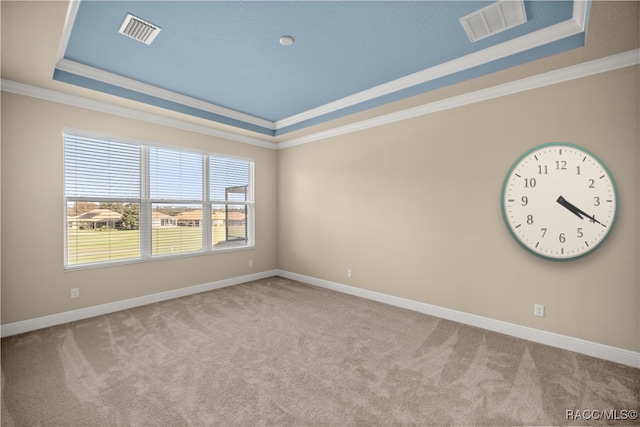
4:20
